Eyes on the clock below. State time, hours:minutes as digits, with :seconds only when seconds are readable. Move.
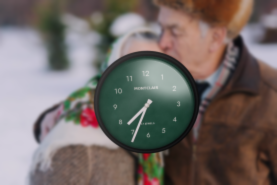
7:34
